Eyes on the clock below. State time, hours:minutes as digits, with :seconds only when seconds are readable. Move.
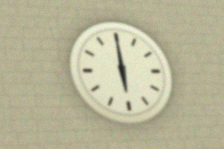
6:00
